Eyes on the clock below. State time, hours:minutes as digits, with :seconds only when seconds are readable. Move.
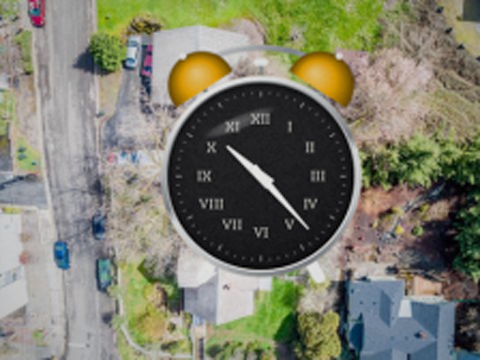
10:23
